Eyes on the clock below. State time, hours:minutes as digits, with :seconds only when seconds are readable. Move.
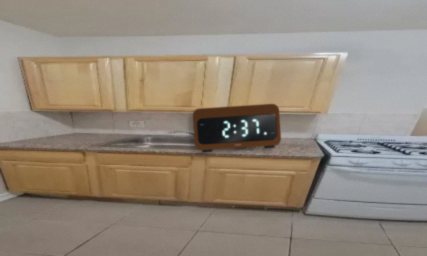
2:37
